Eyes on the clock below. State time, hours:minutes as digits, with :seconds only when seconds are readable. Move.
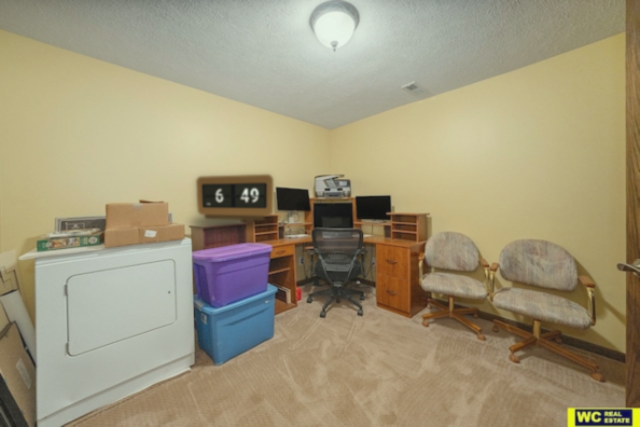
6:49
